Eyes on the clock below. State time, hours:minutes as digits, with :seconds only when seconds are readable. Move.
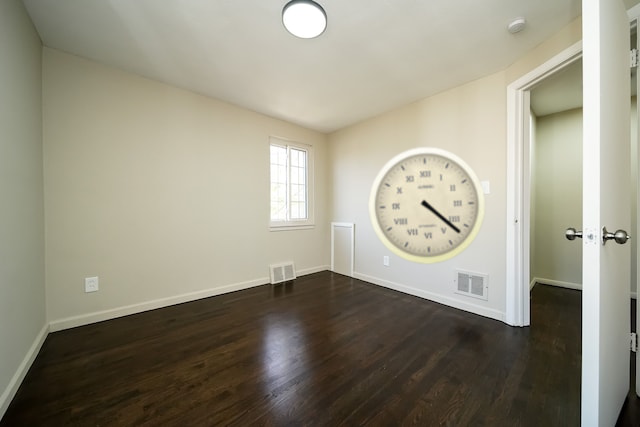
4:22
